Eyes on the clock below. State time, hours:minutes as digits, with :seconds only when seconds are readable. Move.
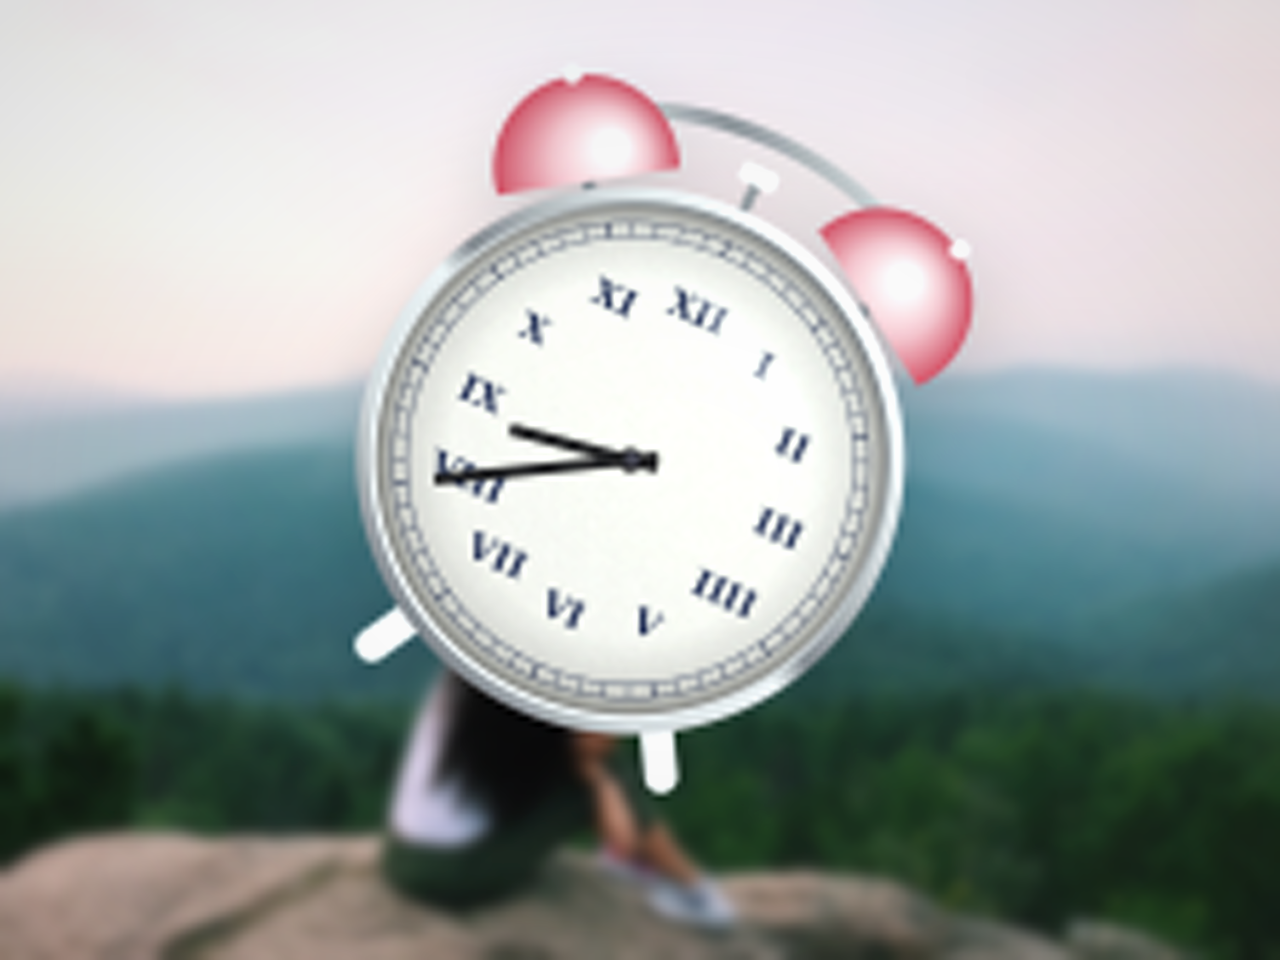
8:40
